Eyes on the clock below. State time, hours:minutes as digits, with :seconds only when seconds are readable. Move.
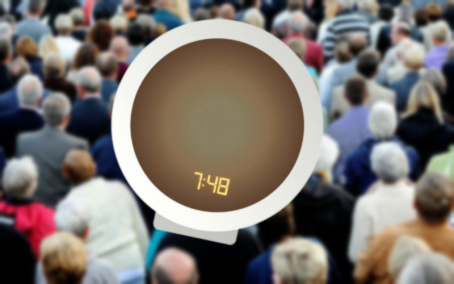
7:48
